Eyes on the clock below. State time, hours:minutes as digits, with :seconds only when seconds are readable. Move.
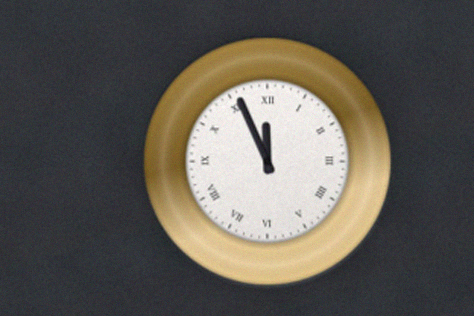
11:56
